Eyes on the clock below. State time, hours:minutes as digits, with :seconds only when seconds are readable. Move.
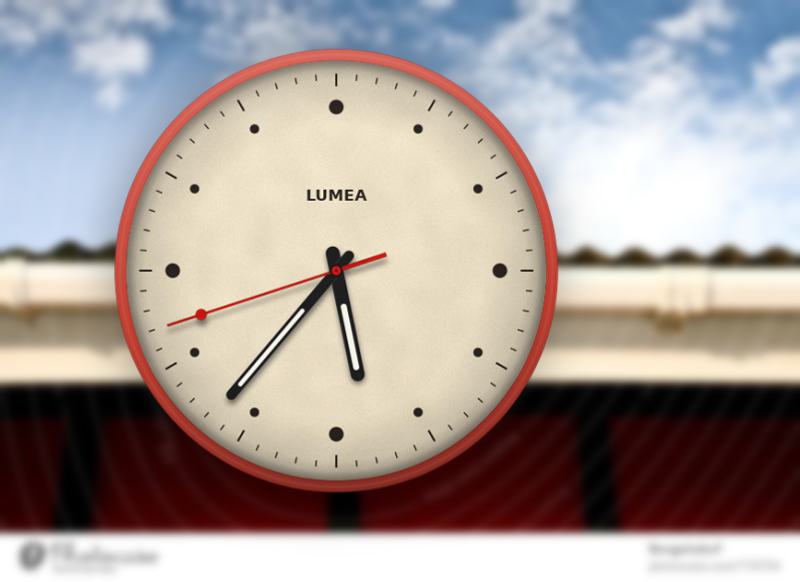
5:36:42
